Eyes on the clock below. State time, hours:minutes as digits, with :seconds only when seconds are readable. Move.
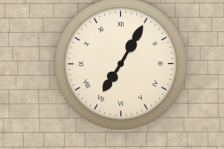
7:05
